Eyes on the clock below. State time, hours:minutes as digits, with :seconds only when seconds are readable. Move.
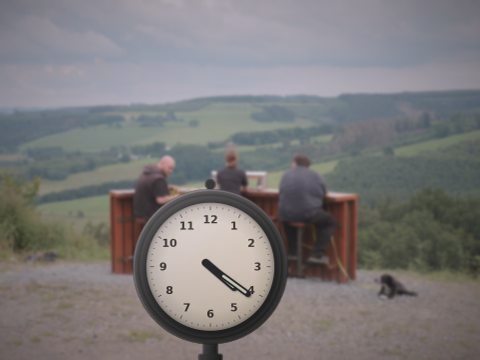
4:21
